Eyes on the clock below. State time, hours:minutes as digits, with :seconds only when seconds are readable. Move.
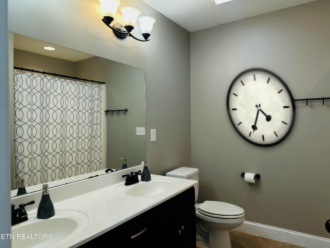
4:34
